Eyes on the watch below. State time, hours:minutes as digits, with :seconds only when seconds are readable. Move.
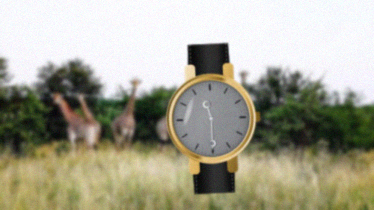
11:30
